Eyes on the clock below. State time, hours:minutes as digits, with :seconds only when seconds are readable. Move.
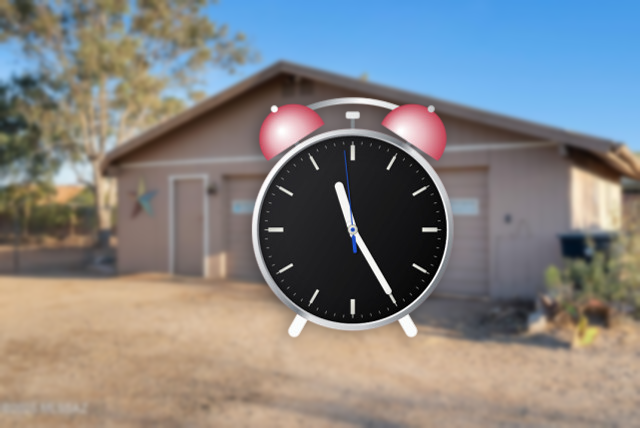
11:24:59
